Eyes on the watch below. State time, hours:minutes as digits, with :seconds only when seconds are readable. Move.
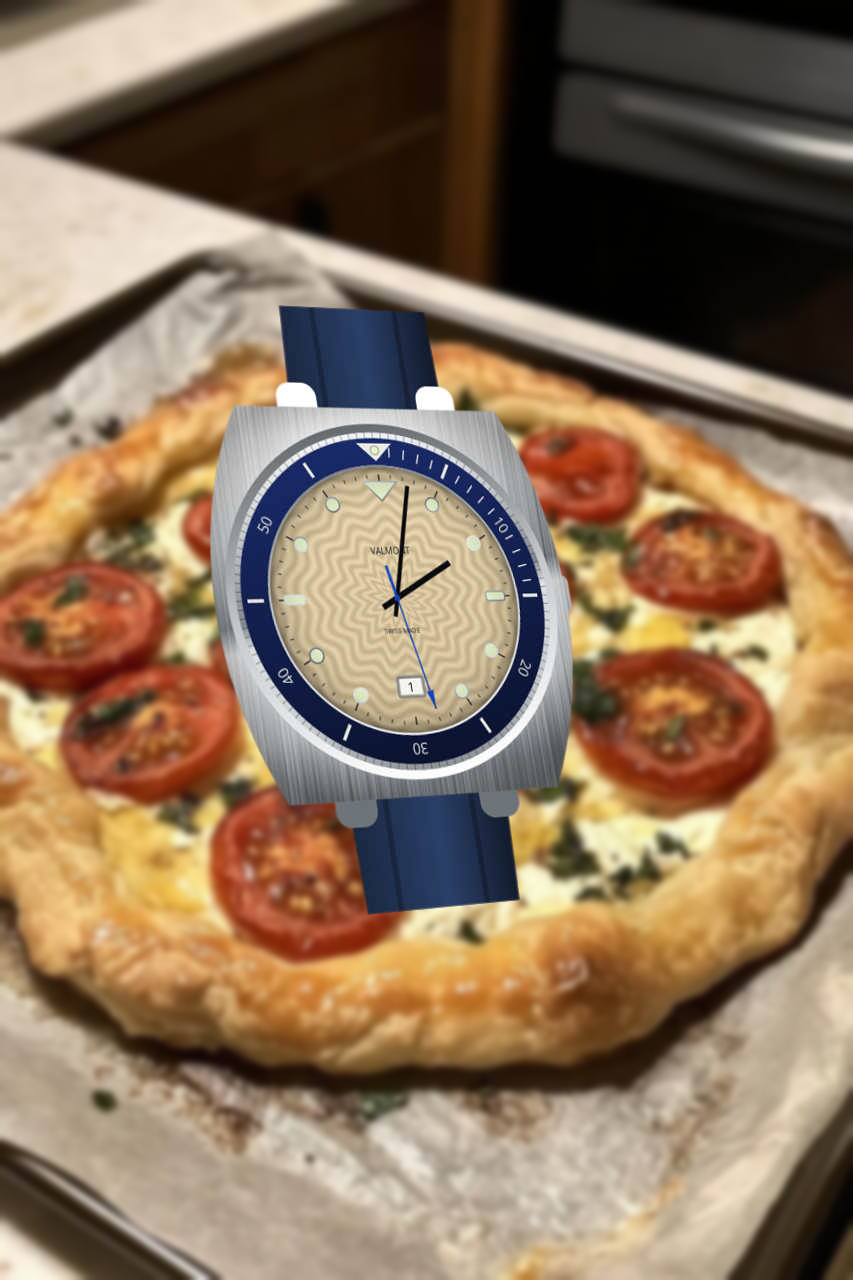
2:02:28
